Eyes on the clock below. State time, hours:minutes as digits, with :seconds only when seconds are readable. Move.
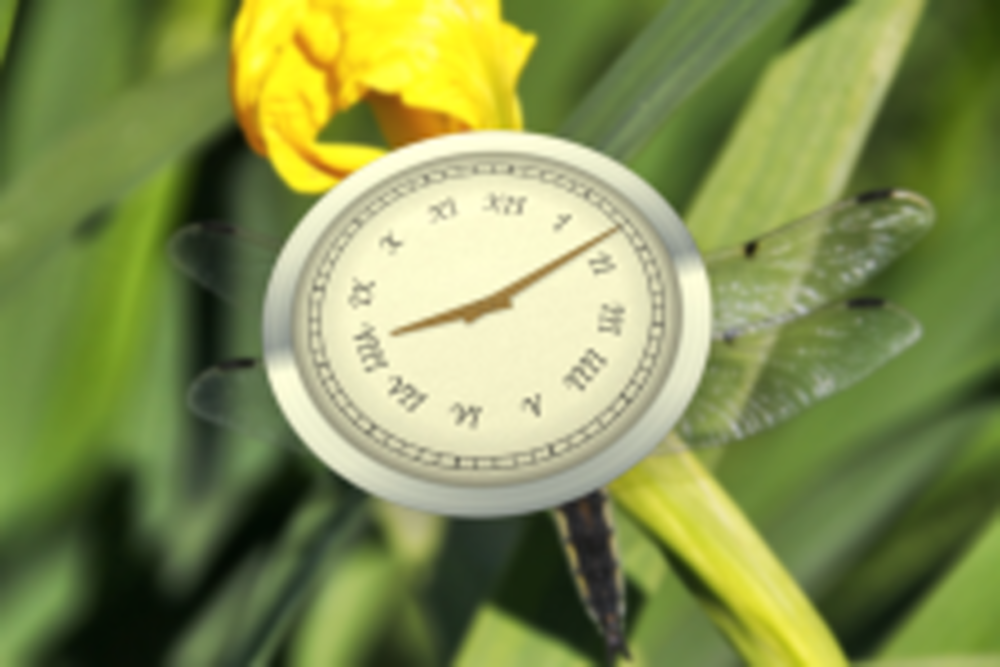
8:08
